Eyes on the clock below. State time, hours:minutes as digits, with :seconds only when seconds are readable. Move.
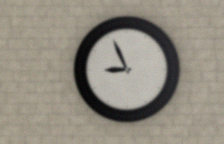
8:56
